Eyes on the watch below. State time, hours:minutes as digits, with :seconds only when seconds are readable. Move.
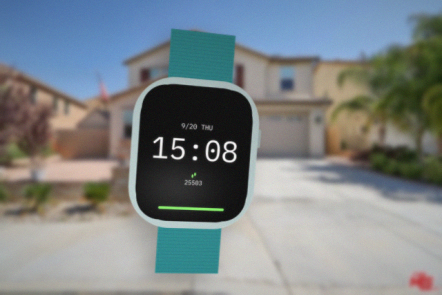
15:08
